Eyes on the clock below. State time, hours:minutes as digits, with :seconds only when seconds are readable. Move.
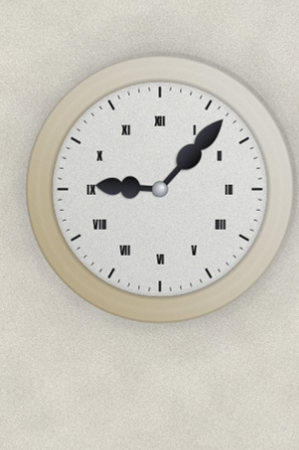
9:07
